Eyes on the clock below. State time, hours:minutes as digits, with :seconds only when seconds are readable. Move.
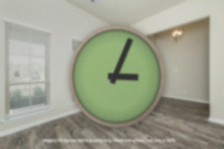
3:04
